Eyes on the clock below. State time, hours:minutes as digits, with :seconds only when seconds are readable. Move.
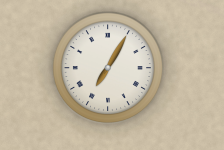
7:05
